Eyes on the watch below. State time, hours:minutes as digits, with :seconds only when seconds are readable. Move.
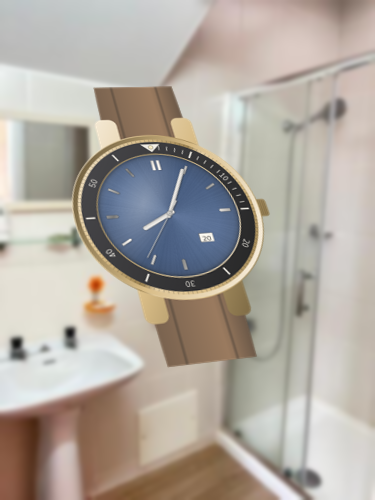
8:04:36
